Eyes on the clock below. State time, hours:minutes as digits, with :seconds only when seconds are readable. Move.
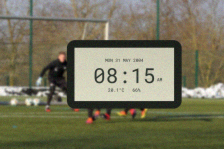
8:15
